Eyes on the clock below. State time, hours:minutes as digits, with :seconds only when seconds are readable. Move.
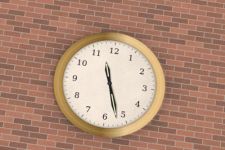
11:27
